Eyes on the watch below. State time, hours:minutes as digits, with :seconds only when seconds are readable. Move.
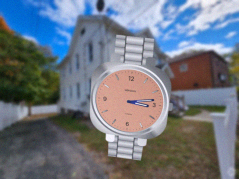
3:13
